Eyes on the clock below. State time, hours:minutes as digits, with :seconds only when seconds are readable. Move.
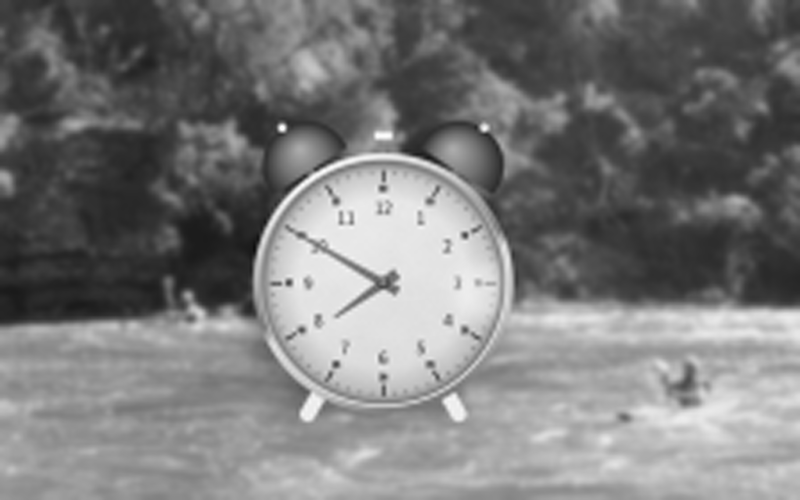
7:50
